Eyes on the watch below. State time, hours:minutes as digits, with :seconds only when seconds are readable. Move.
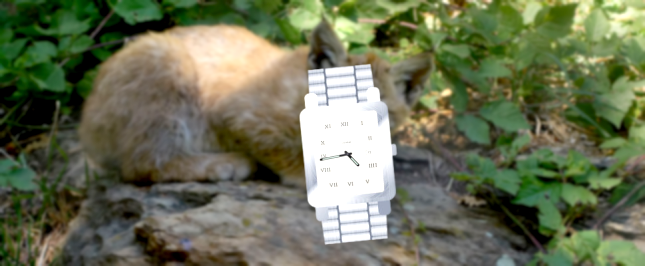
4:44
